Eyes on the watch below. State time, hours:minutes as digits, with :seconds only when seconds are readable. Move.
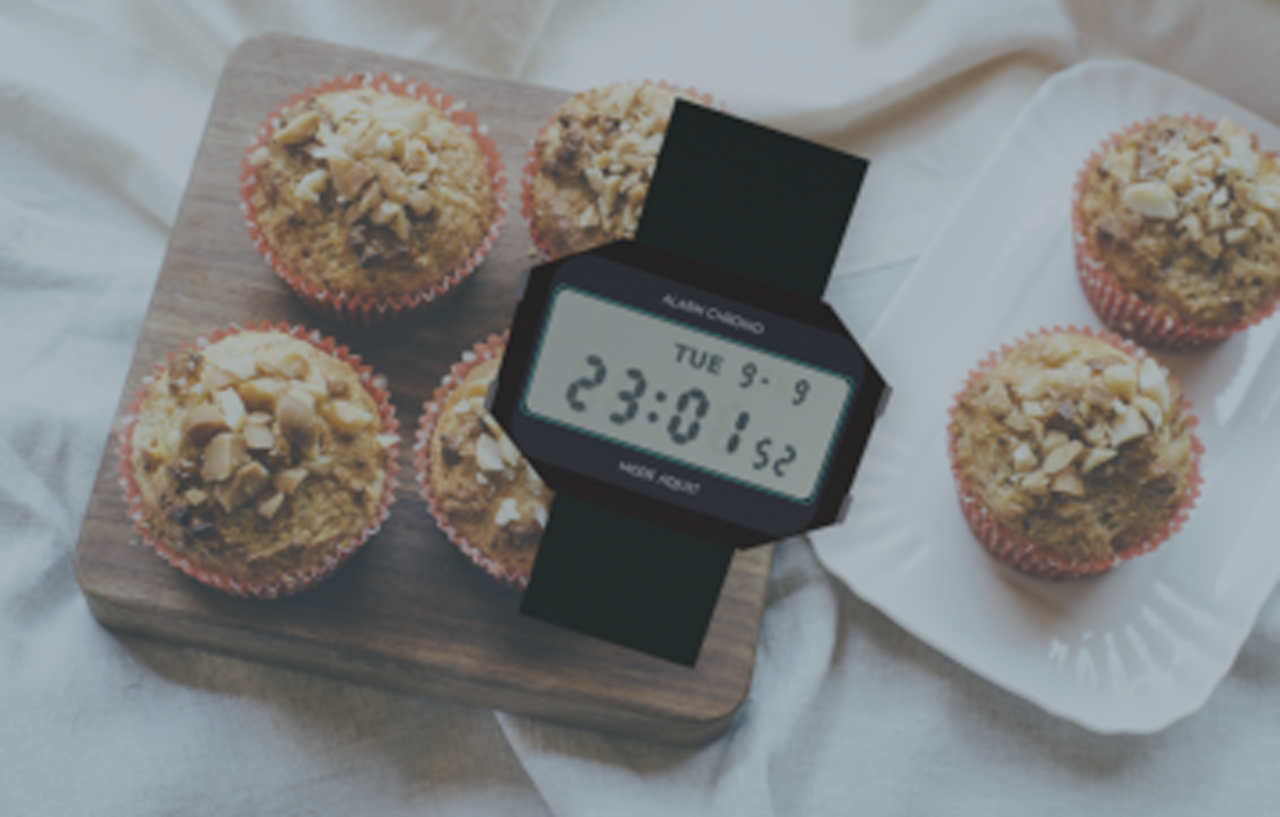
23:01:52
